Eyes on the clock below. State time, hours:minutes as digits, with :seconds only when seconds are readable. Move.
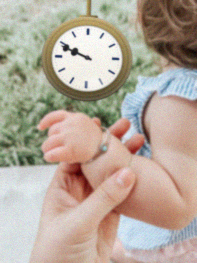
9:49
